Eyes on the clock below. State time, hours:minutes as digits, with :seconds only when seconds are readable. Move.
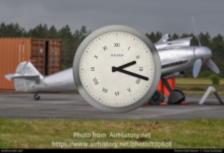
2:18
